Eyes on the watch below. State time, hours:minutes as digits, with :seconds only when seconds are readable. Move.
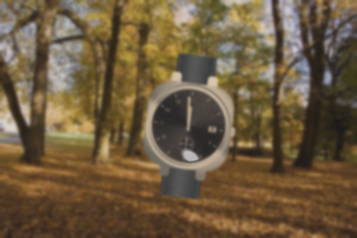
11:59
